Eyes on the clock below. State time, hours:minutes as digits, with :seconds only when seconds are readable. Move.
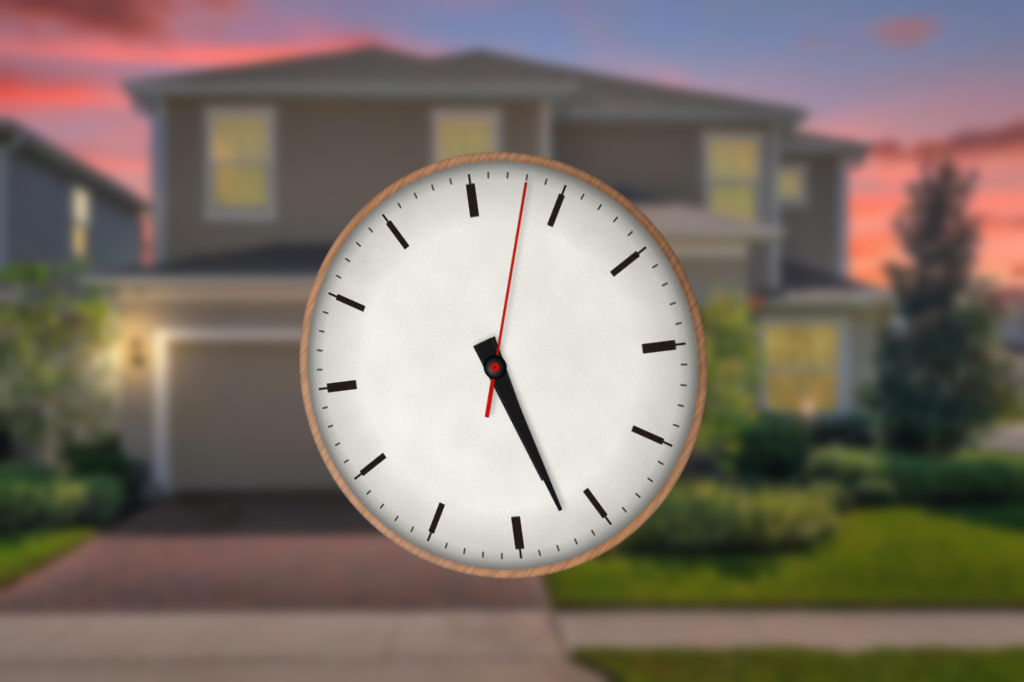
5:27:03
